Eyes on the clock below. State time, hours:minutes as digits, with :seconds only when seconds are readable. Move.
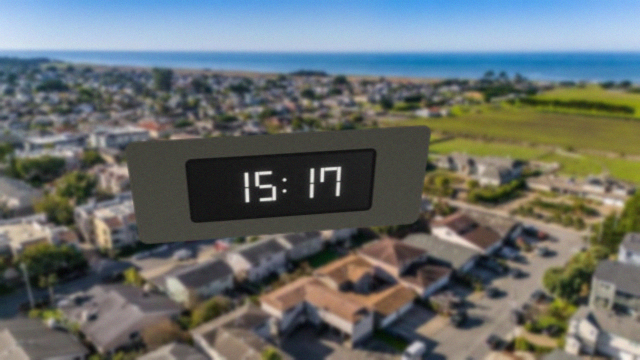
15:17
